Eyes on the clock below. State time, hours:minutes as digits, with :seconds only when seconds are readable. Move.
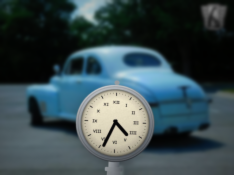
4:34
